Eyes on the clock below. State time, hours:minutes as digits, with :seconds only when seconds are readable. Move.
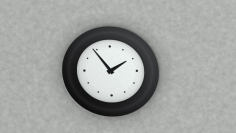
1:54
